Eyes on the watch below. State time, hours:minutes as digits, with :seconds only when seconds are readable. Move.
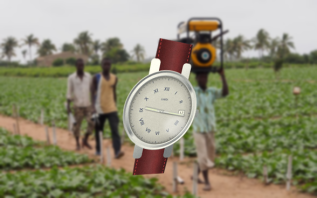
9:16
